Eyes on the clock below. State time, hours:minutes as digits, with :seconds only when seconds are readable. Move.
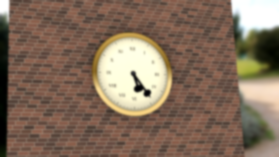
5:24
